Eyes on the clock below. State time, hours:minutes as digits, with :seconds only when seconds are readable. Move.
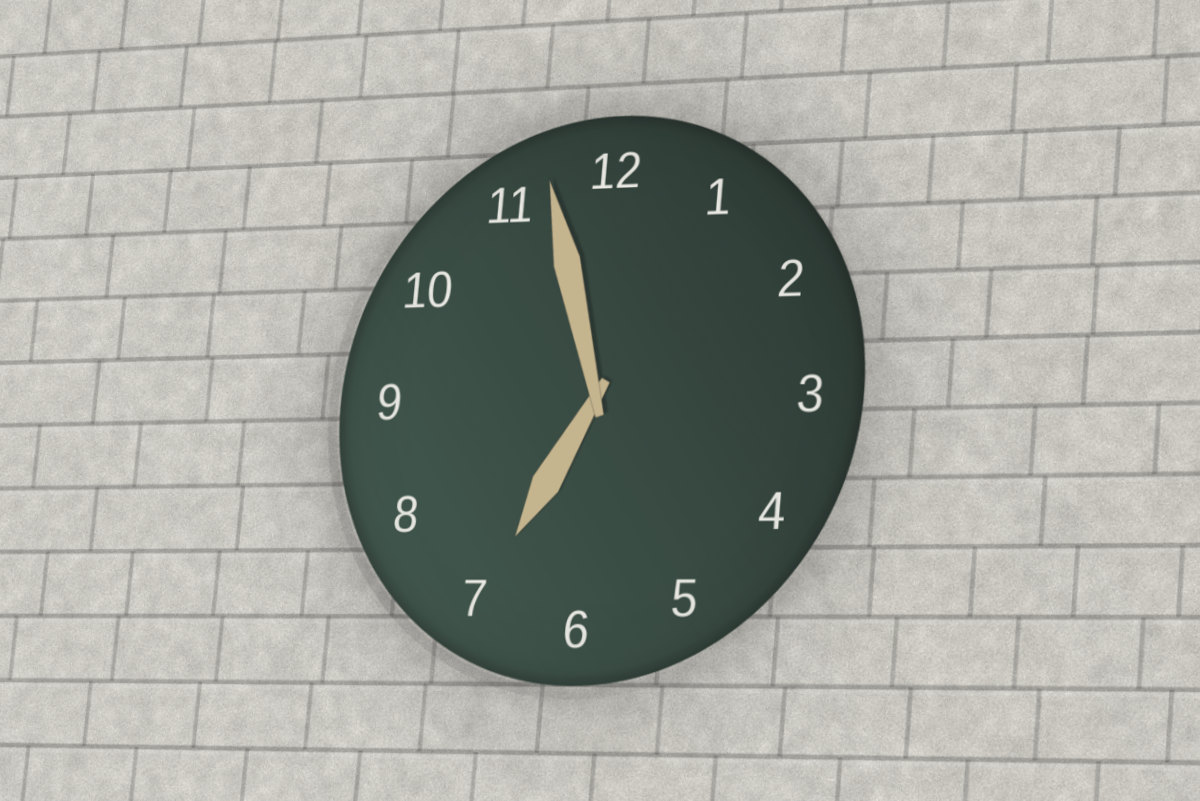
6:57
